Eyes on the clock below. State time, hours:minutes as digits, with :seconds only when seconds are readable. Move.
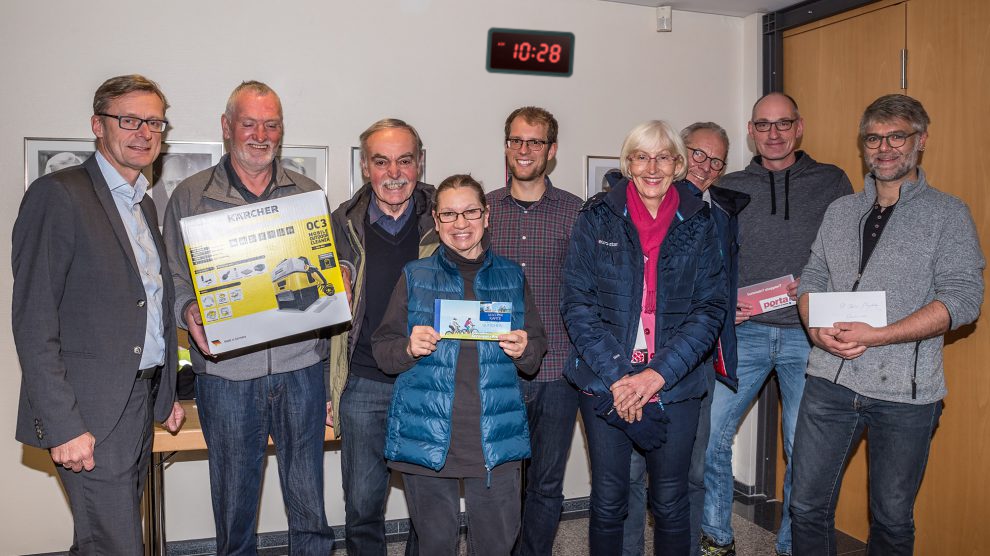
10:28
